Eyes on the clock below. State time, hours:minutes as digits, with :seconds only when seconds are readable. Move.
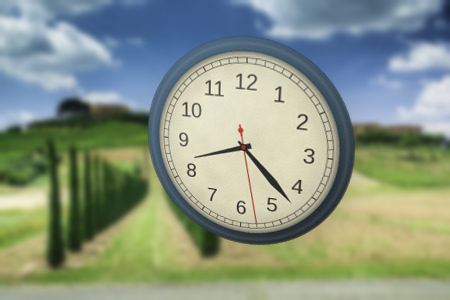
8:22:28
